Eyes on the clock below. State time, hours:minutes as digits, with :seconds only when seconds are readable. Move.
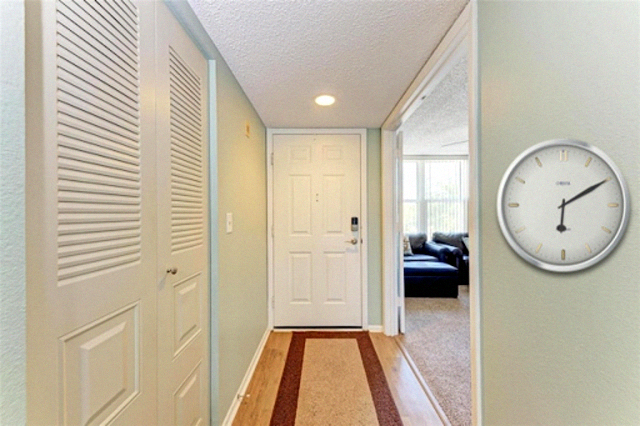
6:10
